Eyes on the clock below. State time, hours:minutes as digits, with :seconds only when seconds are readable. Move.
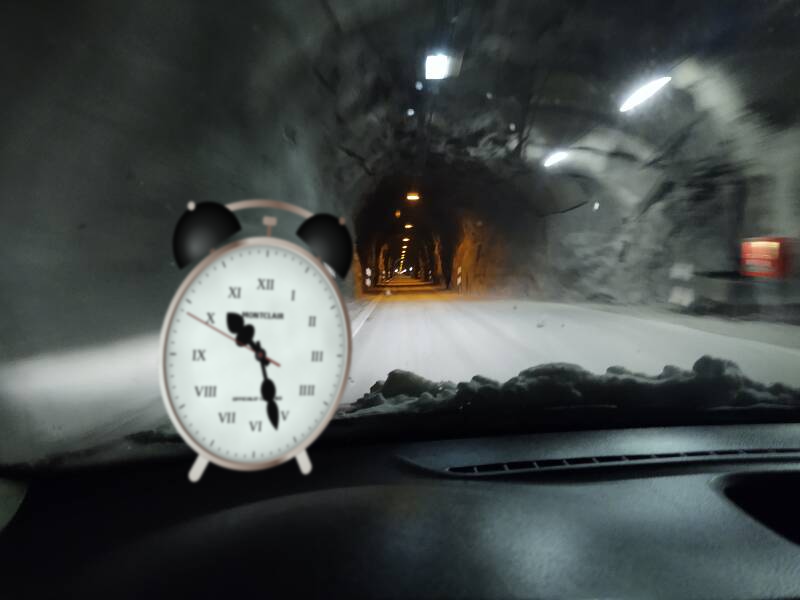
10:26:49
